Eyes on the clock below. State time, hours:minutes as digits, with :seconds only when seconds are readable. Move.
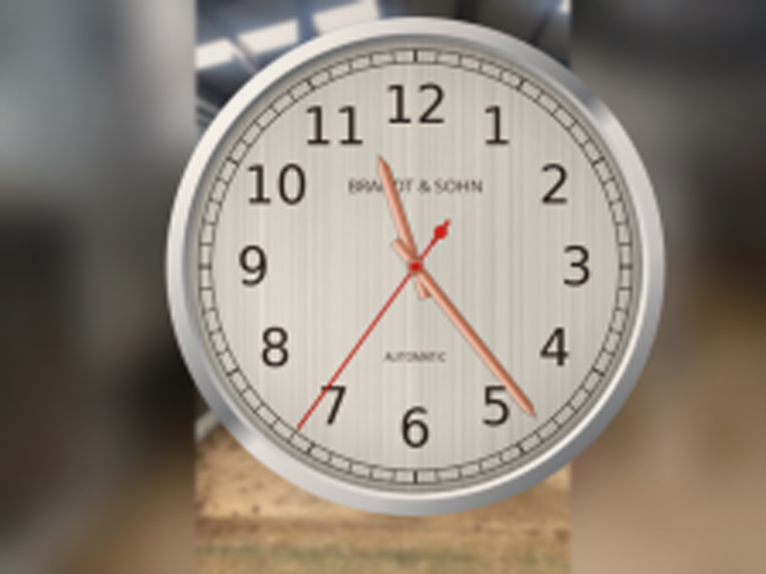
11:23:36
